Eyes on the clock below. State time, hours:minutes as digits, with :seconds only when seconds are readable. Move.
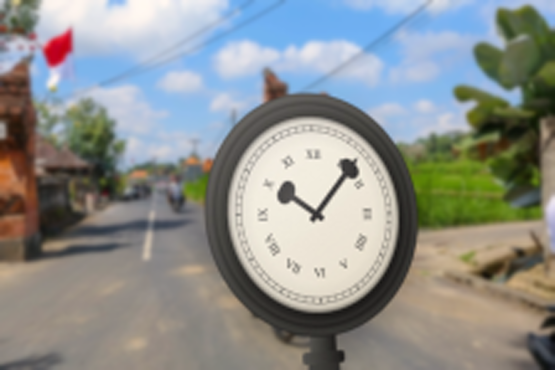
10:07
